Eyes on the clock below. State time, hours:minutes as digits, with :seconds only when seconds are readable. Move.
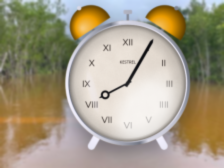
8:05
